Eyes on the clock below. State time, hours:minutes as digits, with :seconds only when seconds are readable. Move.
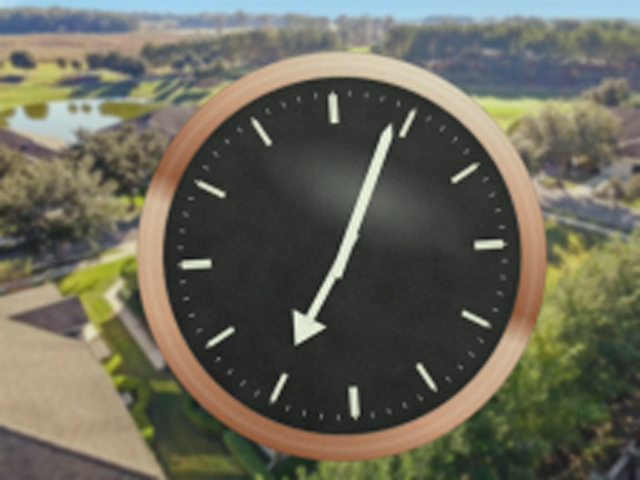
7:04
